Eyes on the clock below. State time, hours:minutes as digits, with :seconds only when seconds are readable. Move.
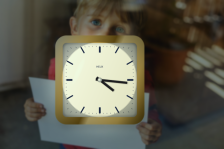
4:16
